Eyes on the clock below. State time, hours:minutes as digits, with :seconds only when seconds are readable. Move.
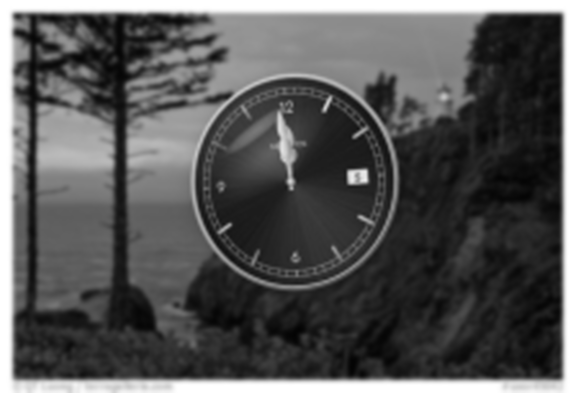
11:59
